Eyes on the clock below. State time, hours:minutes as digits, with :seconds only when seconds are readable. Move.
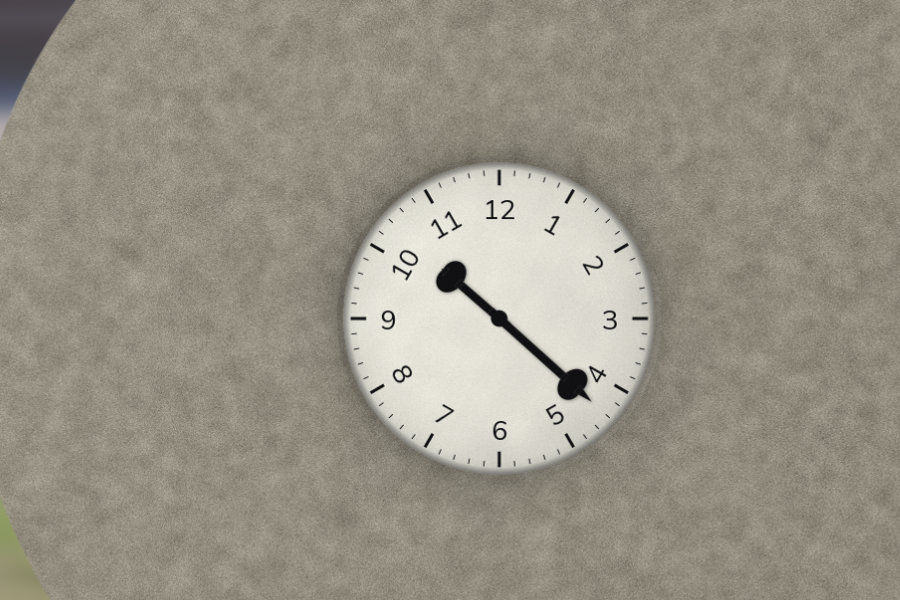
10:22
